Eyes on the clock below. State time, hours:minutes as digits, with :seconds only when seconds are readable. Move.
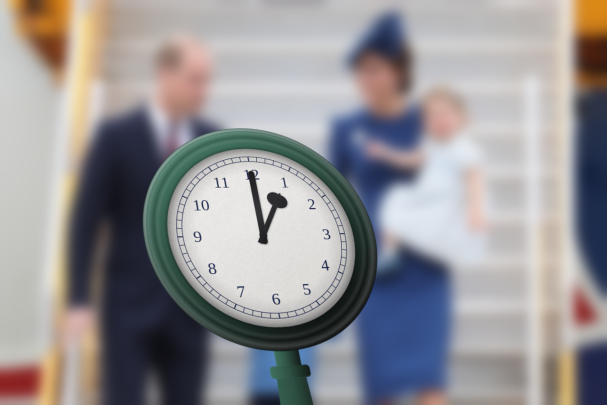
1:00
